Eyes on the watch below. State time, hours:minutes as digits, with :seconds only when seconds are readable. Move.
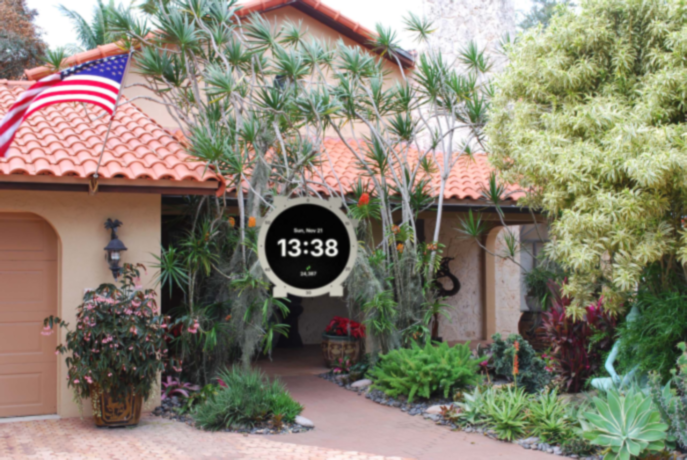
13:38
